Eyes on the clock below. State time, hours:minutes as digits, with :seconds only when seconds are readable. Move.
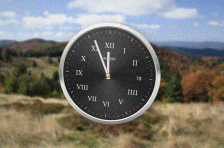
11:56
